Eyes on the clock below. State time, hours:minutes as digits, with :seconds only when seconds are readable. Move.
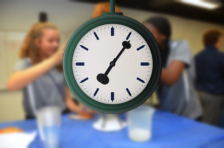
7:06
